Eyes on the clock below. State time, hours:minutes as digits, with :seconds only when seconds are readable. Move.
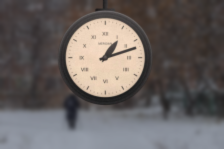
1:12
